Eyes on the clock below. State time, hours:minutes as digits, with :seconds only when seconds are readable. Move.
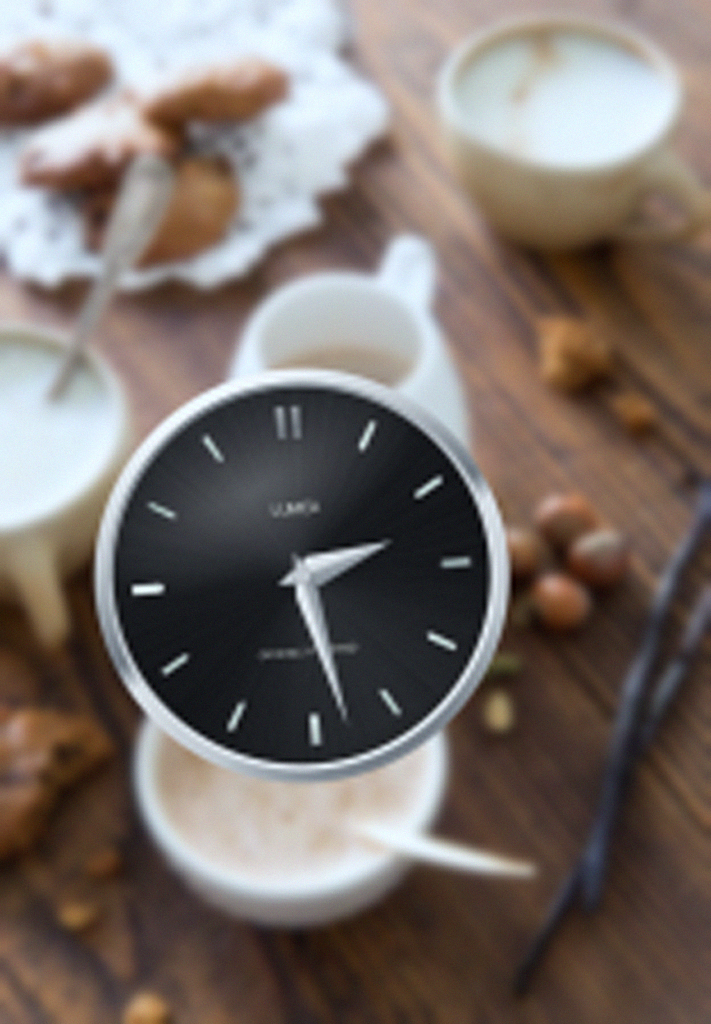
2:28
